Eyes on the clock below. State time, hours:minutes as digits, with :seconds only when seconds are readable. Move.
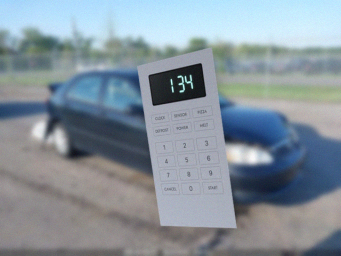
1:34
